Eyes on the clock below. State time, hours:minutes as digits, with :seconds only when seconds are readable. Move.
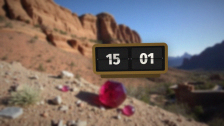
15:01
